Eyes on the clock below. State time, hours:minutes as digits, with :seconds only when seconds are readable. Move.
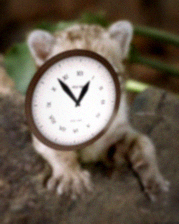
12:53
